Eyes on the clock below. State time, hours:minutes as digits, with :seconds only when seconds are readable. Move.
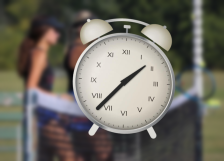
1:37
